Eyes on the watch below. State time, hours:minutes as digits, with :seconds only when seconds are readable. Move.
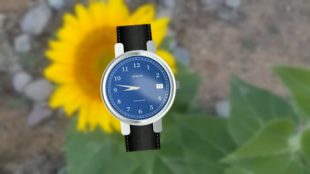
8:47
